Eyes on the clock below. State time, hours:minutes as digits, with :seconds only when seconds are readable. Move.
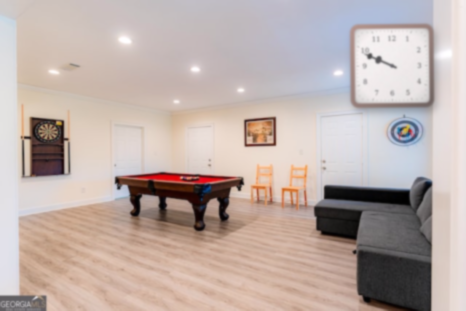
9:49
